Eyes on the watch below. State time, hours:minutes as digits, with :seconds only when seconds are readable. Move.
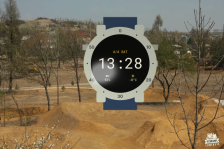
13:28
